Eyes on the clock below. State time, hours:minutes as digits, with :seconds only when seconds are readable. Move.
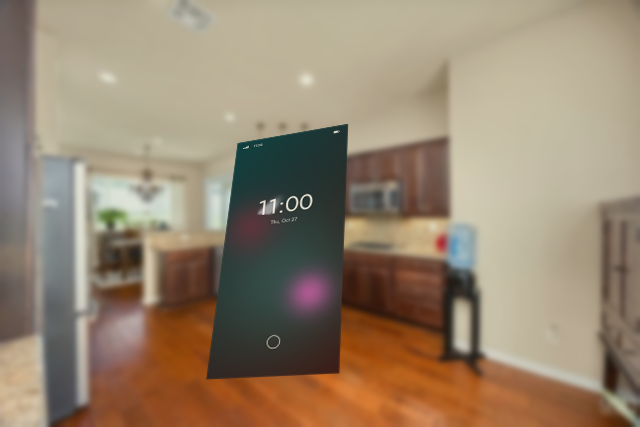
11:00
